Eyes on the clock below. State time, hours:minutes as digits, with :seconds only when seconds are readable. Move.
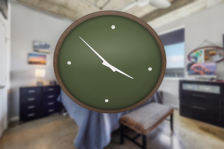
3:52
